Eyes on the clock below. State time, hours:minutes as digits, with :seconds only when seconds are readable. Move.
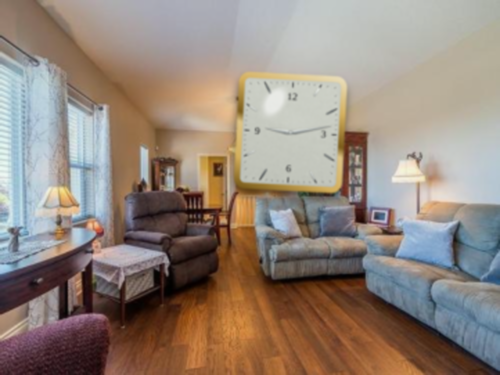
9:13
